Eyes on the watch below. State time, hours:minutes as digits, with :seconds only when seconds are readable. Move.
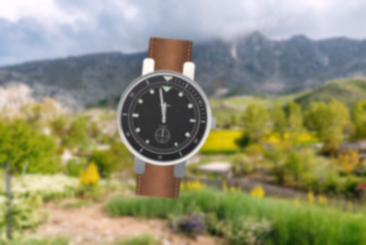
11:58
